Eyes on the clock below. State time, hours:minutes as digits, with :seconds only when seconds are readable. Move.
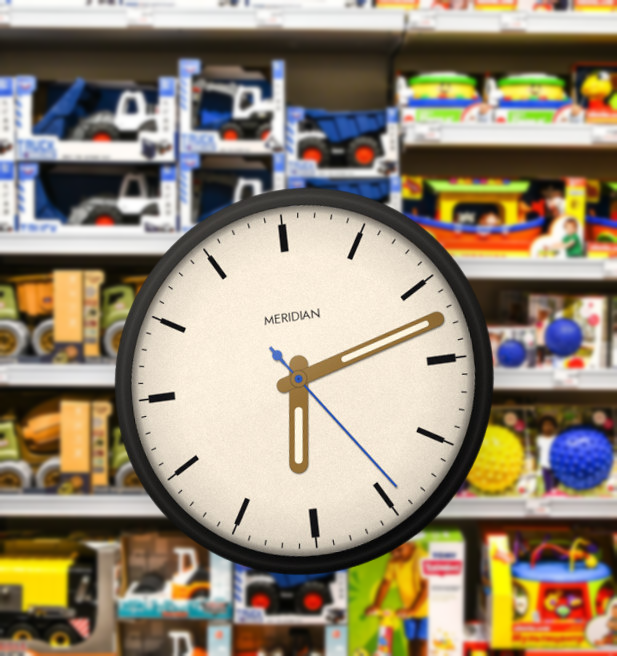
6:12:24
